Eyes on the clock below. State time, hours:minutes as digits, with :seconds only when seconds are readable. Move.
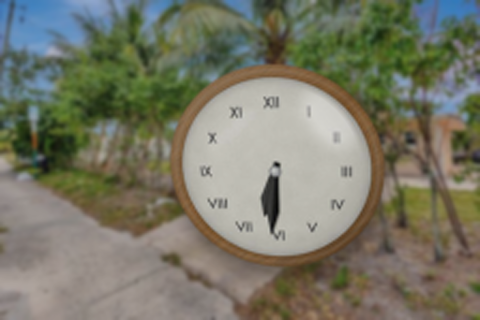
6:31
